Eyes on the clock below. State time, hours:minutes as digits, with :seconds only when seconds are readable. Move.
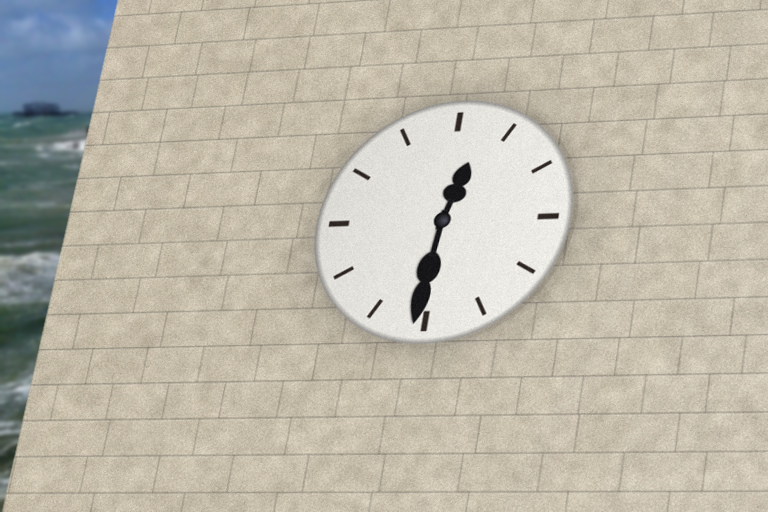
12:31
